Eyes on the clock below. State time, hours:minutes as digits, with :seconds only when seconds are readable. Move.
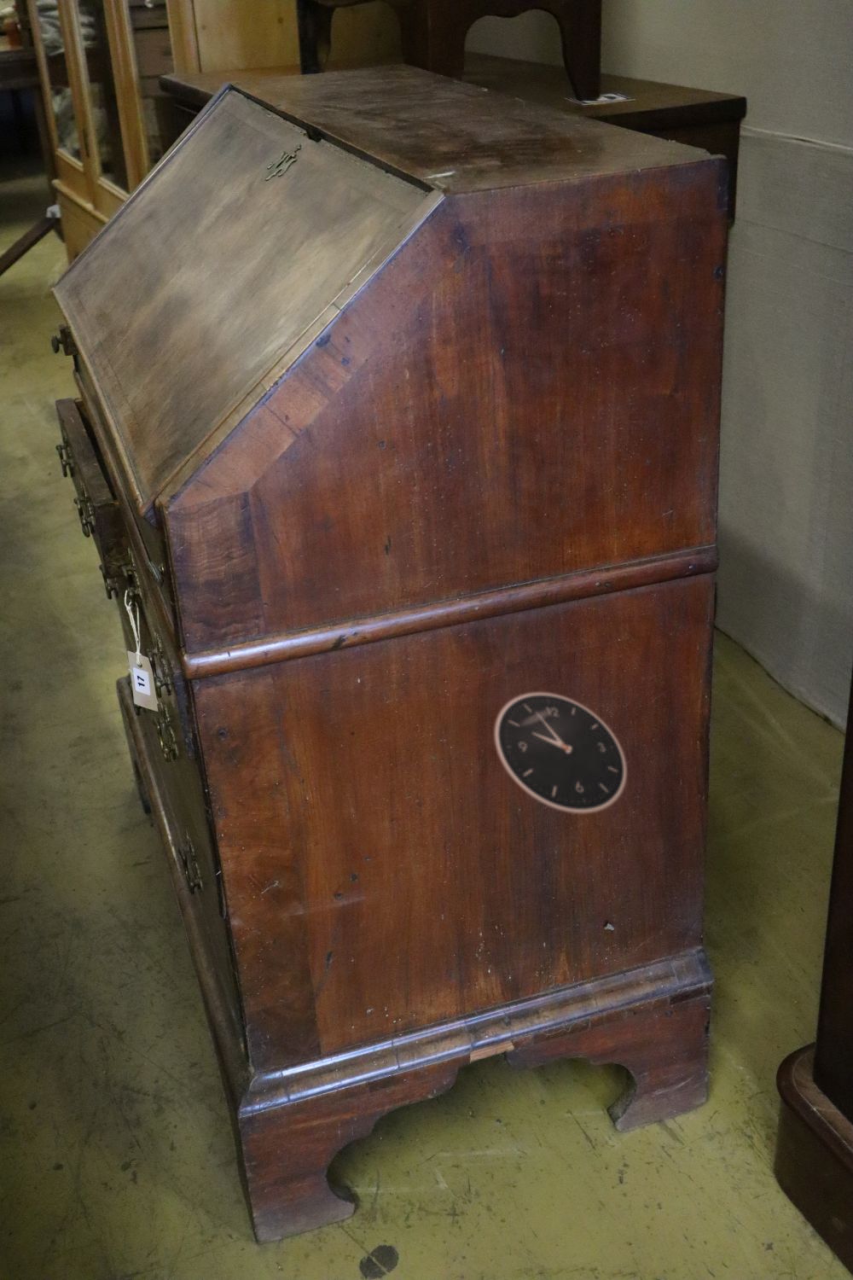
9:56
